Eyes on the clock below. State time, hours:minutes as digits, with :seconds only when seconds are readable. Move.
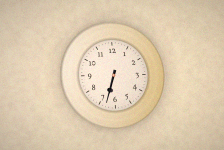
6:33
